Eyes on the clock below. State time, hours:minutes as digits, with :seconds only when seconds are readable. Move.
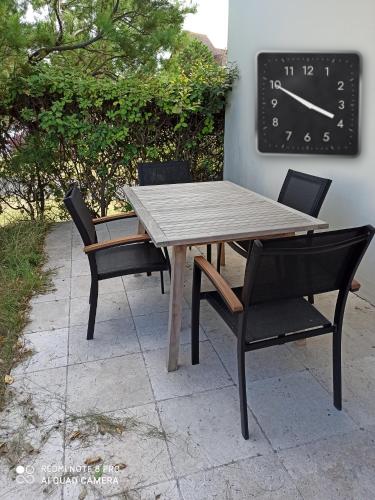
3:50
